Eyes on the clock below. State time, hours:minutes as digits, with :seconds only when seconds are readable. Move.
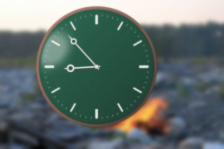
8:53
